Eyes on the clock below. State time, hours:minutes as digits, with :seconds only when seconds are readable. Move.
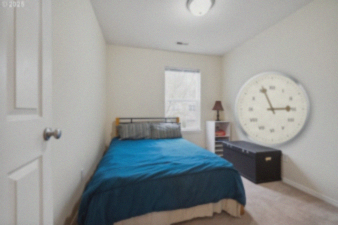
2:56
